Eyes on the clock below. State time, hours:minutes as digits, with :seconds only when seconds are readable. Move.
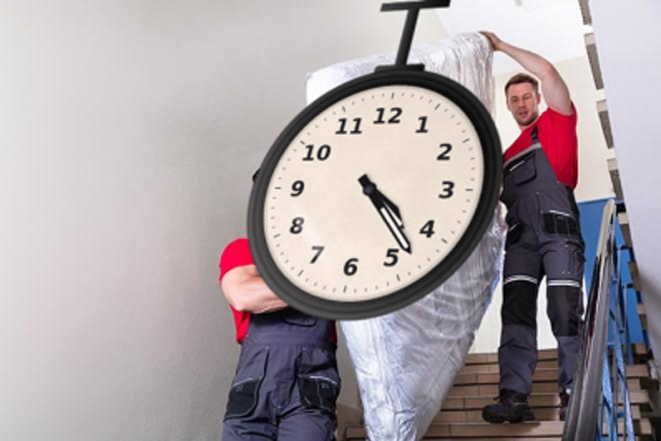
4:23
